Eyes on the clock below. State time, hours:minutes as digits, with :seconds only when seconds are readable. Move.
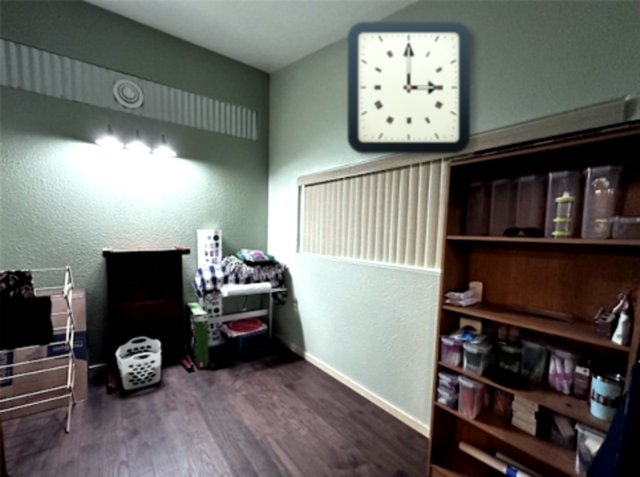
3:00
